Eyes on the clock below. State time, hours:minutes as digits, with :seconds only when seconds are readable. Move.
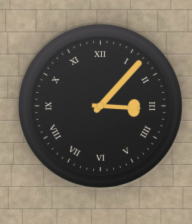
3:07
